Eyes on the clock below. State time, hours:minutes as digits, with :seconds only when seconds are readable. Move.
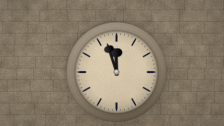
11:57
